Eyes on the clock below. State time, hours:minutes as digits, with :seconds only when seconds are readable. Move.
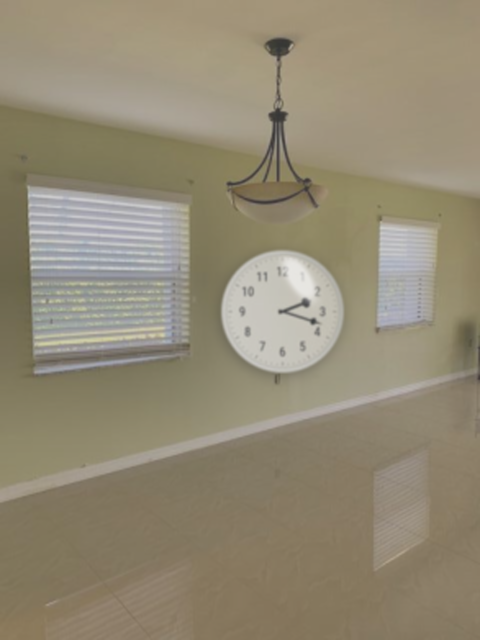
2:18
